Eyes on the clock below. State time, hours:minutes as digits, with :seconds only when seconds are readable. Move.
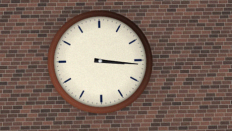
3:16
